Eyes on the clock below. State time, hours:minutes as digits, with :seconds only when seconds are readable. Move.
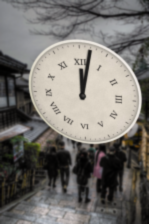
12:02
